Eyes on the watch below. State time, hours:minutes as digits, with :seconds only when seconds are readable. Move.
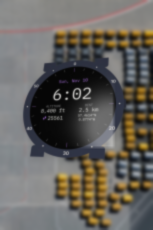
6:02
